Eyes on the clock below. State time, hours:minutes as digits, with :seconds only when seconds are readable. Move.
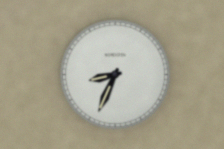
8:34
